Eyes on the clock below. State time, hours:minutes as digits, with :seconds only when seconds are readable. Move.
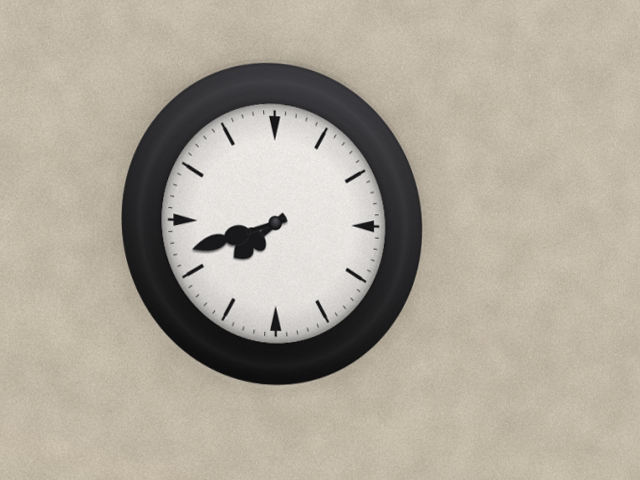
7:42
